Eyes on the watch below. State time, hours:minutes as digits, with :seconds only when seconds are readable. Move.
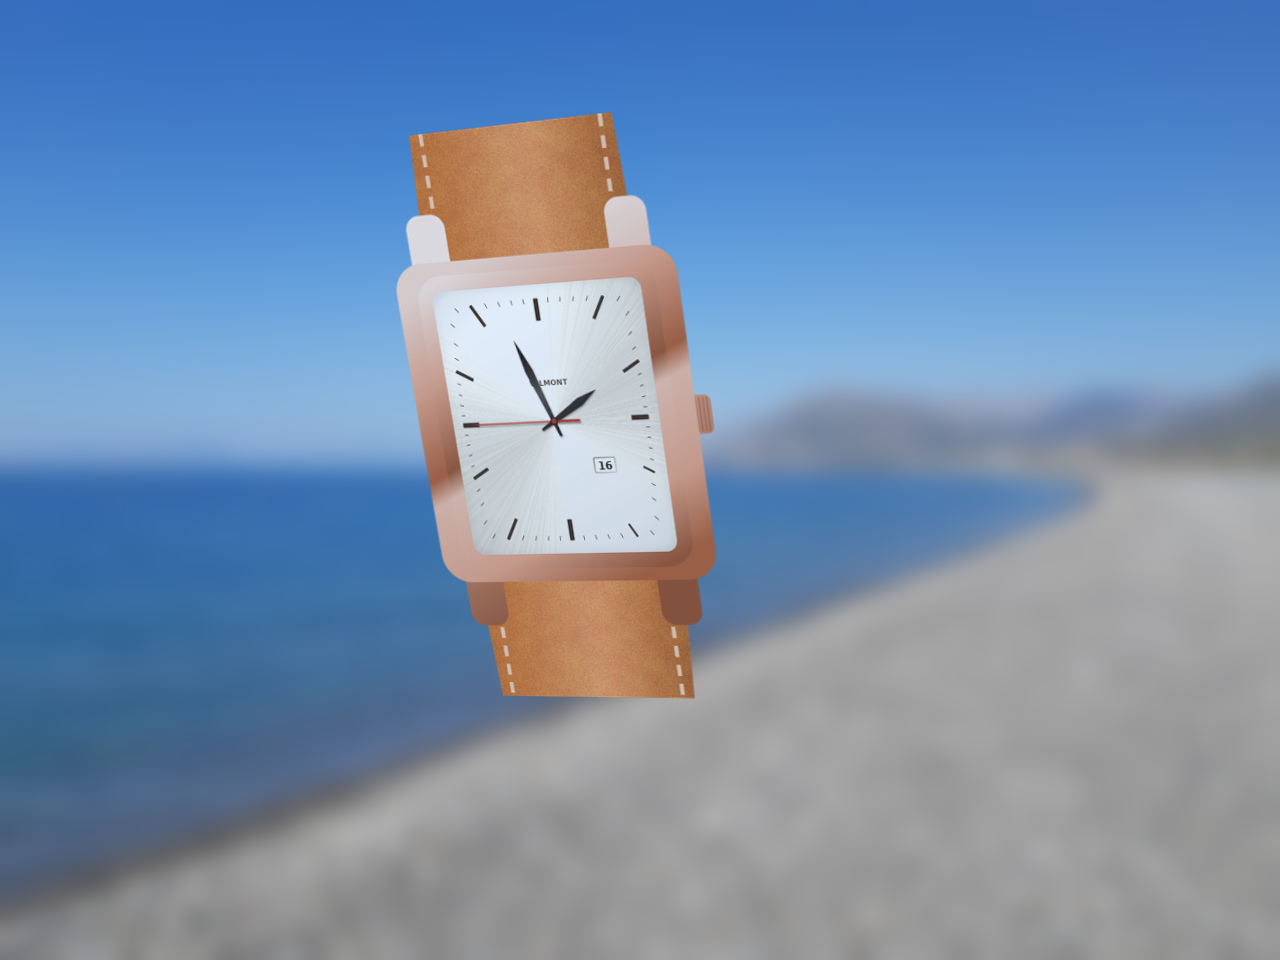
1:56:45
